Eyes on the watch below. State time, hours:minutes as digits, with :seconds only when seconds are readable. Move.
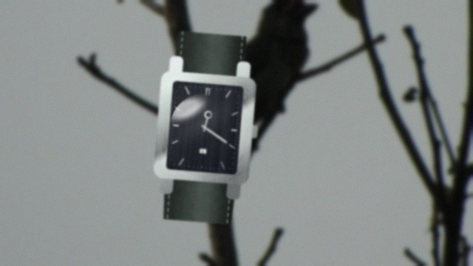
12:20
